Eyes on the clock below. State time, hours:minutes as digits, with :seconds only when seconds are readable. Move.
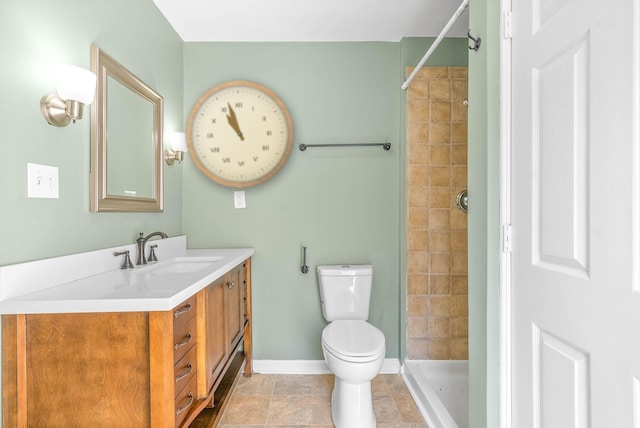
10:57
